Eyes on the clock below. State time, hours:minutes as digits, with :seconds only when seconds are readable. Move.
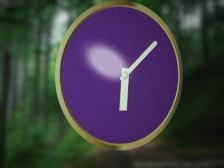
6:08
